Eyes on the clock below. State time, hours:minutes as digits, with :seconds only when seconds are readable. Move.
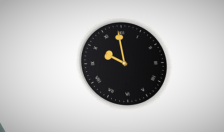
9:59
